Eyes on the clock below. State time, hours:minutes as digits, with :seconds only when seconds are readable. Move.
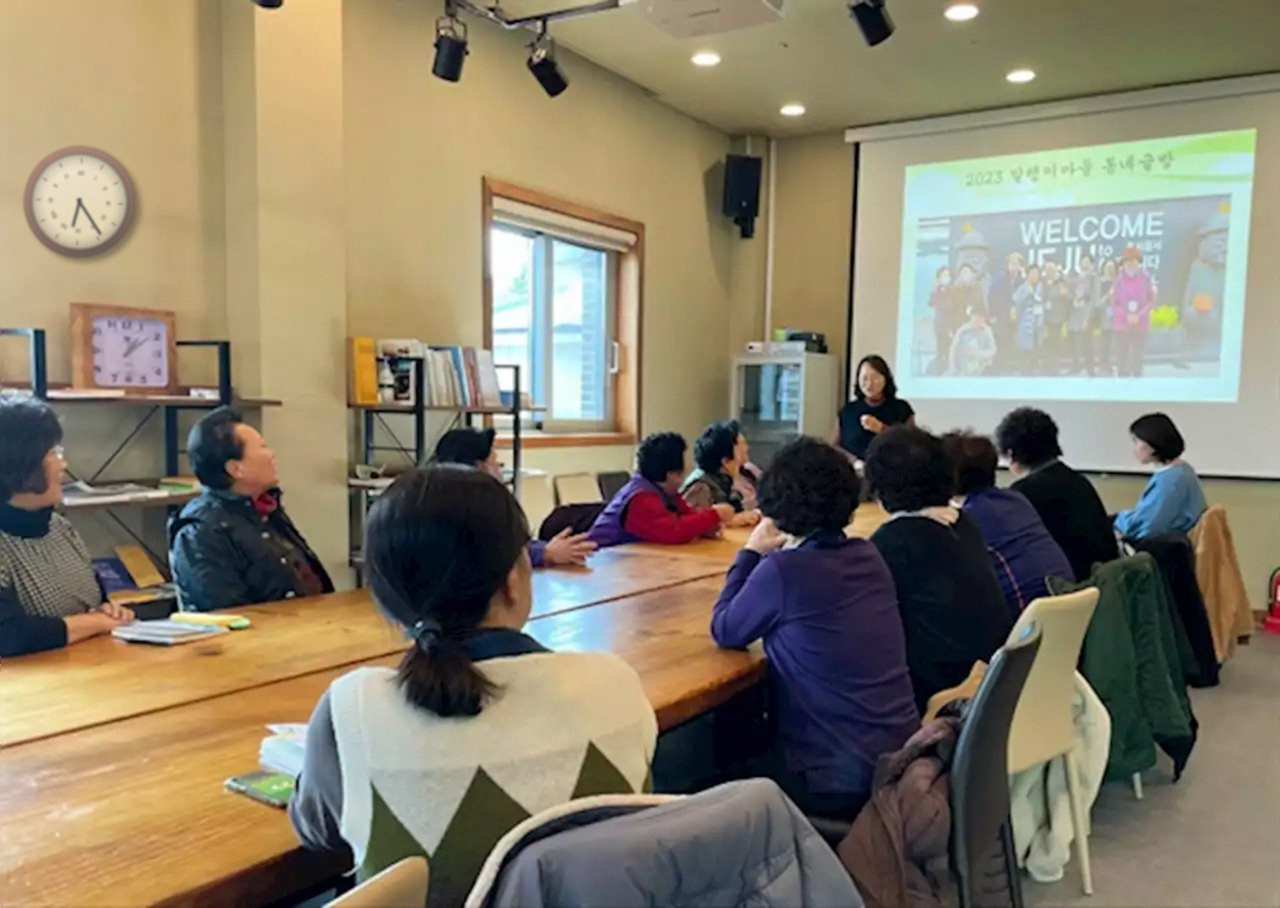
6:24
